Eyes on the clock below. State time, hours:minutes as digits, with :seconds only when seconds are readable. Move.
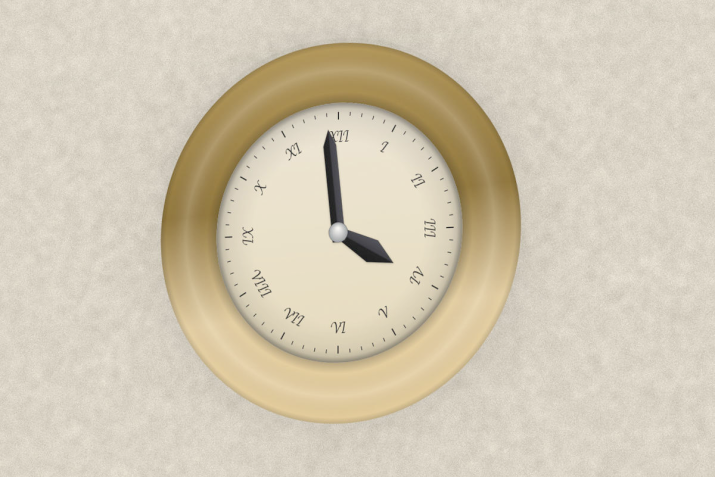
3:59
